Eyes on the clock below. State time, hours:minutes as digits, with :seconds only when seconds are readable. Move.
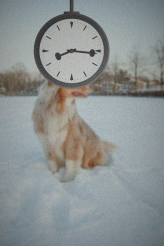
8:16
